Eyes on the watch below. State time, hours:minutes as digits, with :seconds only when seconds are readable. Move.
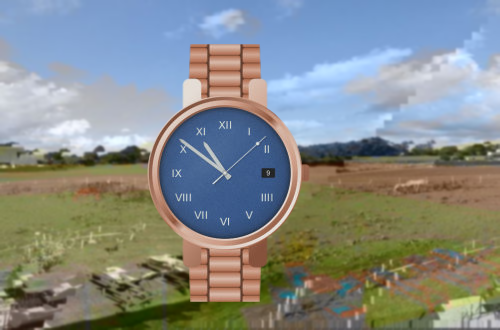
10:51:08
